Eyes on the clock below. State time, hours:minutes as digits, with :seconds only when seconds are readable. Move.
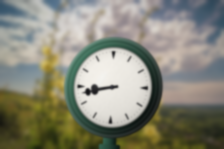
8:43
